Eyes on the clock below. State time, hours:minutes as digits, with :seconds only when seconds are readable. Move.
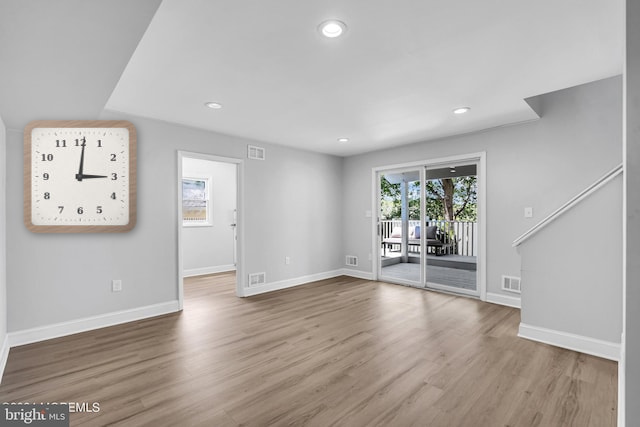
3:01
